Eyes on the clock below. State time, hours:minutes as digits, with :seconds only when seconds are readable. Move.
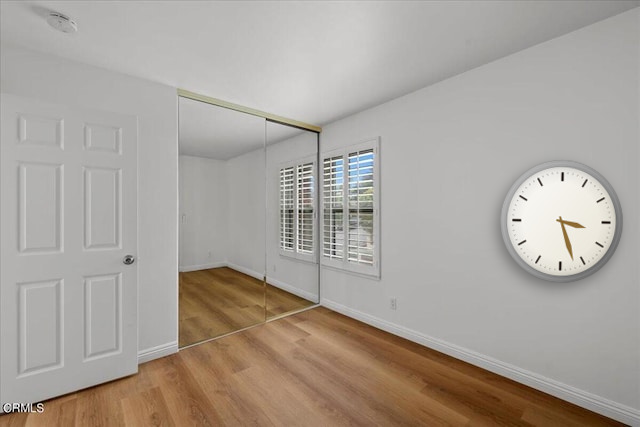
3:27
